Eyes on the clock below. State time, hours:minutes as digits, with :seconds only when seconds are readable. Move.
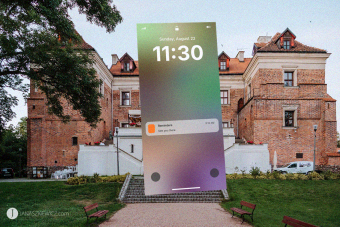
11:30
